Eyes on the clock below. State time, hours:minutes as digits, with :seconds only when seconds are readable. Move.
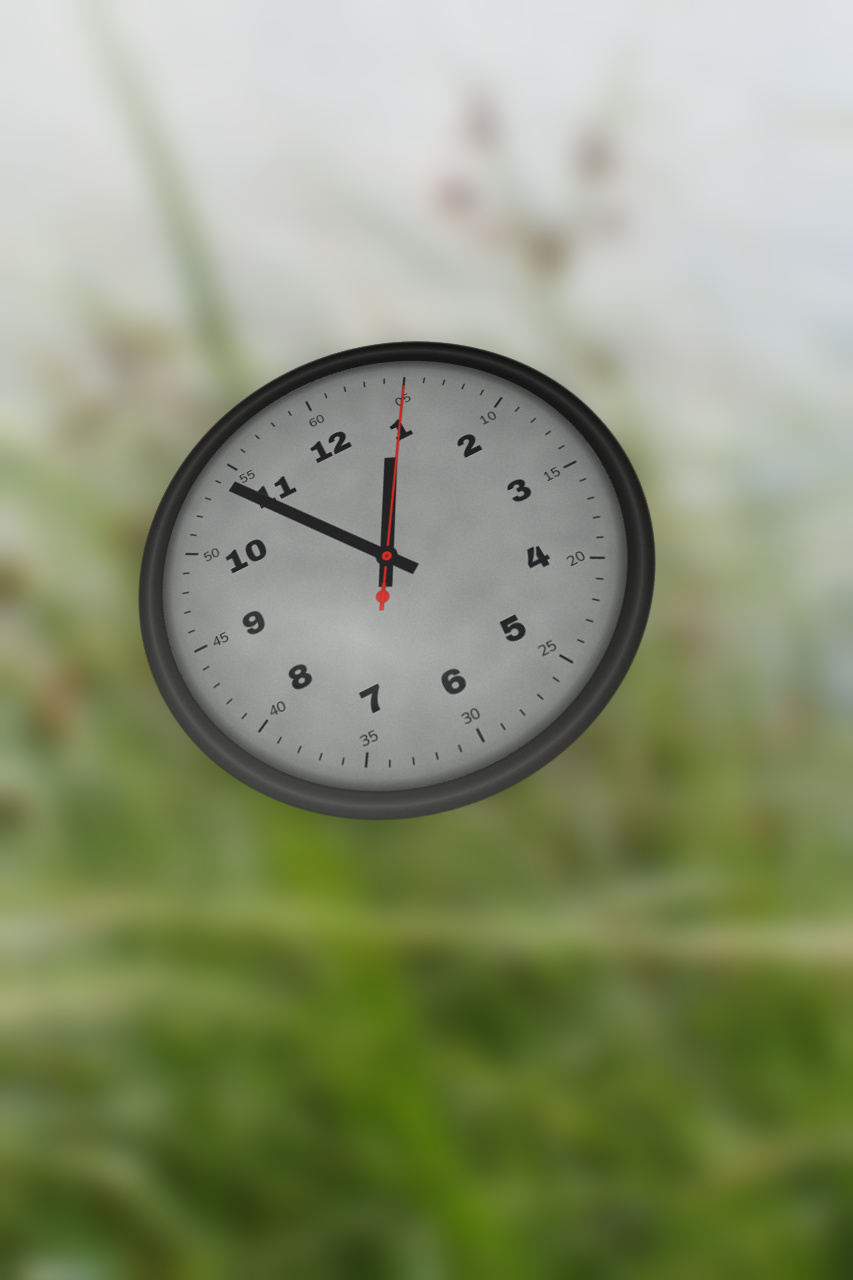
12:54:05
